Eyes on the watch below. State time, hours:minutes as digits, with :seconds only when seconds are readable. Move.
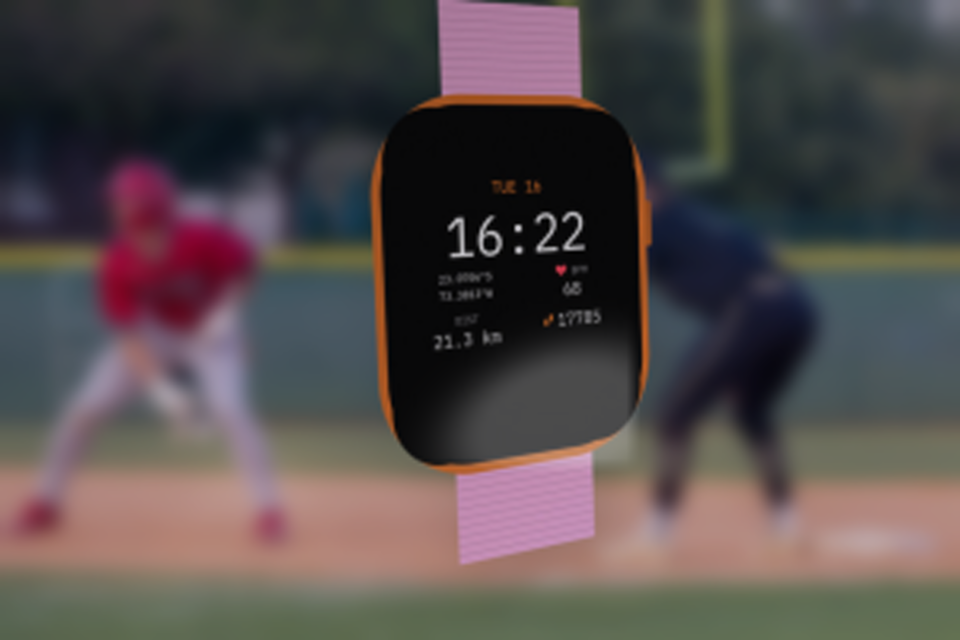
16:22
